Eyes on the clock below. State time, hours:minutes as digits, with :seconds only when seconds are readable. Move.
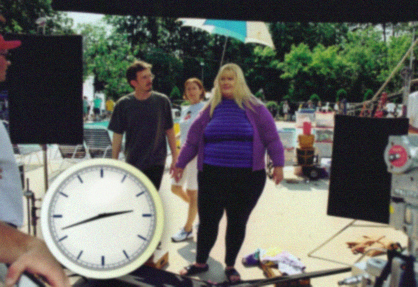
2:42
